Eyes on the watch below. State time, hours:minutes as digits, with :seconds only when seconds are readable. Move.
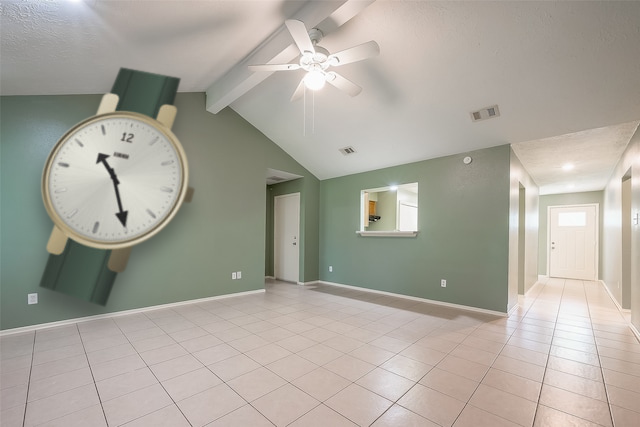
10:25
